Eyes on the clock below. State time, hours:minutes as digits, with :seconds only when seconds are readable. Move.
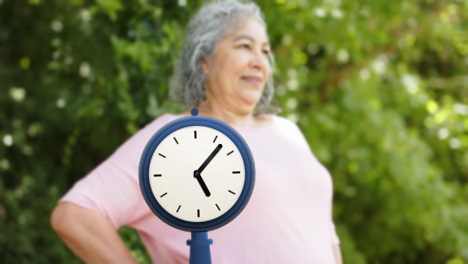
5:07
